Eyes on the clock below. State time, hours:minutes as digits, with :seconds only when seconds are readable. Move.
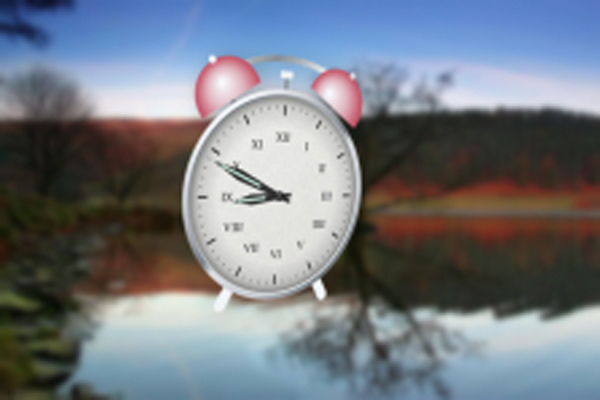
8:49
